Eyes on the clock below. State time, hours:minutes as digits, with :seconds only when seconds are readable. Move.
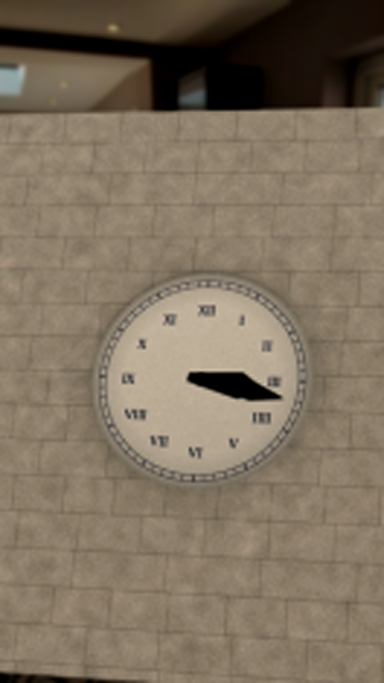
3:17
